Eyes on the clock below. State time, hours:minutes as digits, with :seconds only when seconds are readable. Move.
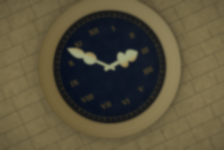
2:53
